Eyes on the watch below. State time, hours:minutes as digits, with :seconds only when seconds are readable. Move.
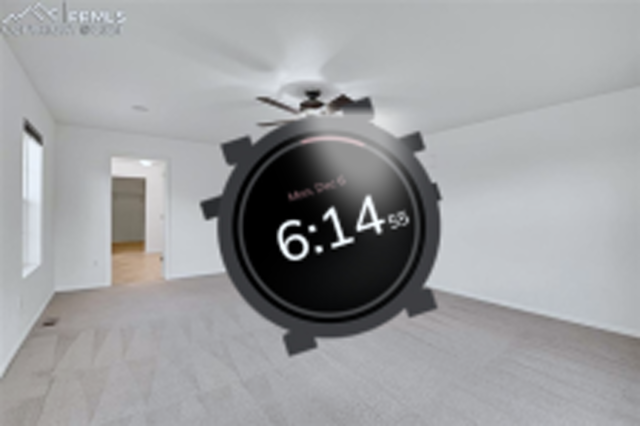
6:14
